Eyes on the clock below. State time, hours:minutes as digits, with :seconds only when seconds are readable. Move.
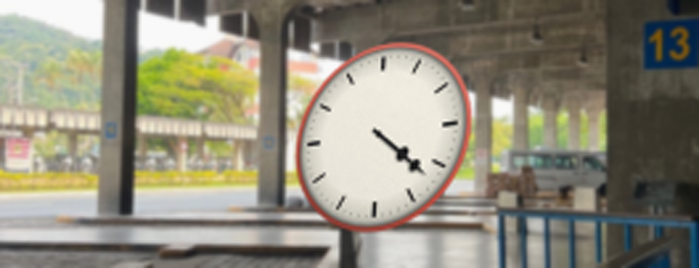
4:22
